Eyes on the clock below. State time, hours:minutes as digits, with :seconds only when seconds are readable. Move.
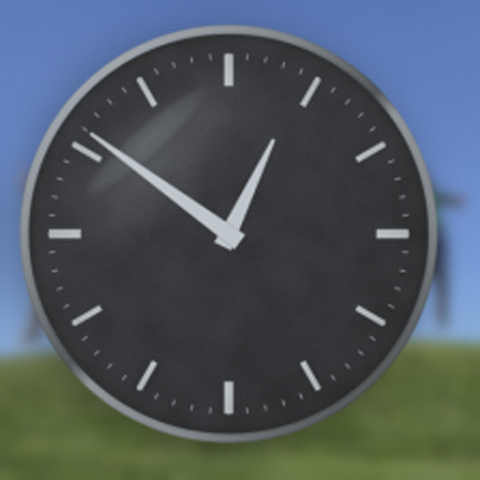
12:51
